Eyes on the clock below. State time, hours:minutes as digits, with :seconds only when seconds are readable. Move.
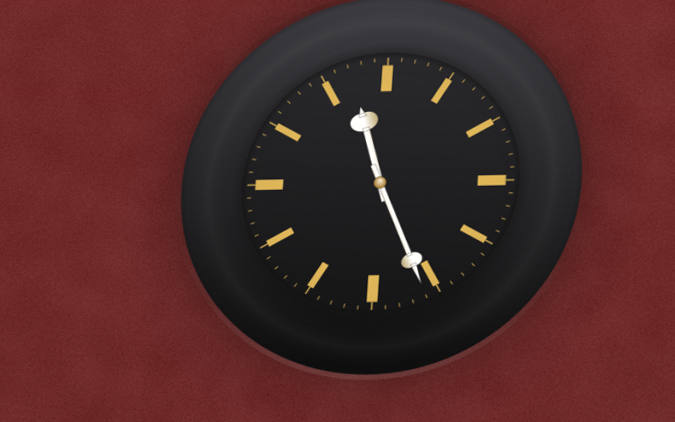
11:26
